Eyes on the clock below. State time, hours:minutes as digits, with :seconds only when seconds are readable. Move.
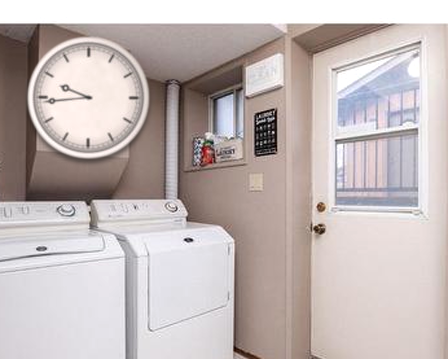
9:44
